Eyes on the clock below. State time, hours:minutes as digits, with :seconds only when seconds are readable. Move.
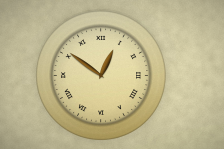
12:51
